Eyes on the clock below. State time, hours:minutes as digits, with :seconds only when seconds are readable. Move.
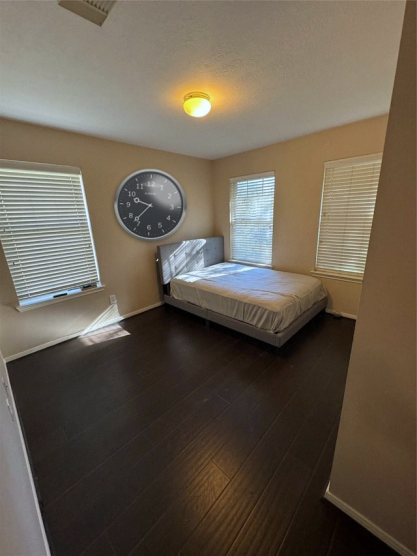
9:37
